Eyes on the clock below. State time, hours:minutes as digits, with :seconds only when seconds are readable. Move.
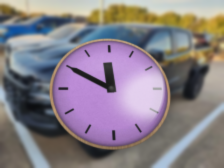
11:50
